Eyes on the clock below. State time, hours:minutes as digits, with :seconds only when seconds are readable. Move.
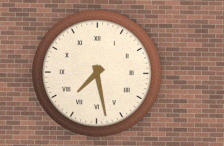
7:28
